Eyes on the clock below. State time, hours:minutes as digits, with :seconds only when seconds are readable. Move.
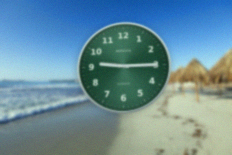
9:15
